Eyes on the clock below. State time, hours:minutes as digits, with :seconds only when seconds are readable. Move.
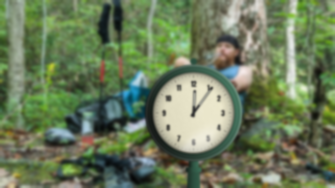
12:06
